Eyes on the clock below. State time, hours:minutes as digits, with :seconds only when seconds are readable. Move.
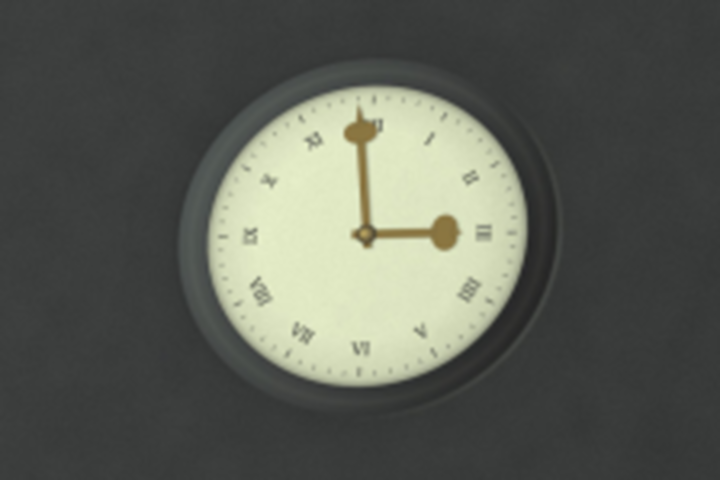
2:59
